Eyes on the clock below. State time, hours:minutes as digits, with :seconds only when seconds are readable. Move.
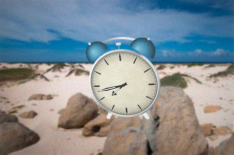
7:43
